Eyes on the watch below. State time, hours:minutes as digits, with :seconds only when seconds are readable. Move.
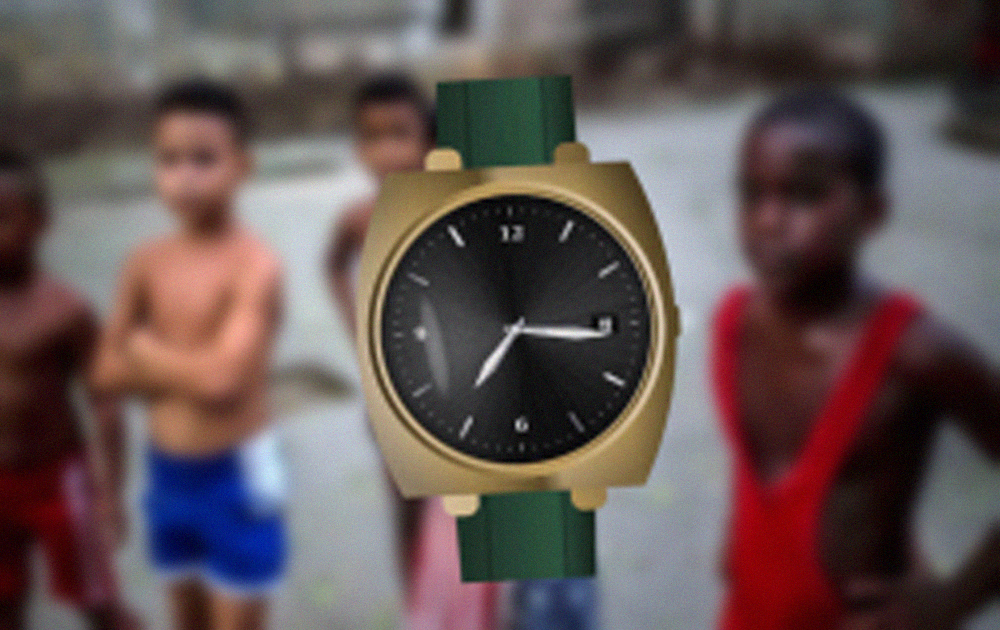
7:16
